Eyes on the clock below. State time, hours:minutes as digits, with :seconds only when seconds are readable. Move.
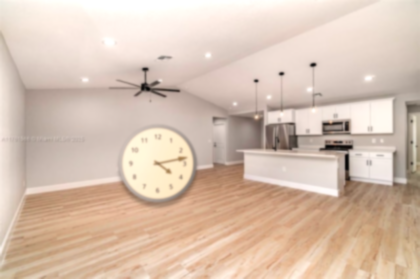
4:13
